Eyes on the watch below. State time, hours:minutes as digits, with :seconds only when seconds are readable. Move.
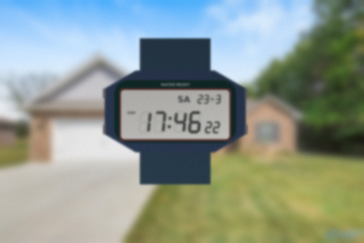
17:46:22
